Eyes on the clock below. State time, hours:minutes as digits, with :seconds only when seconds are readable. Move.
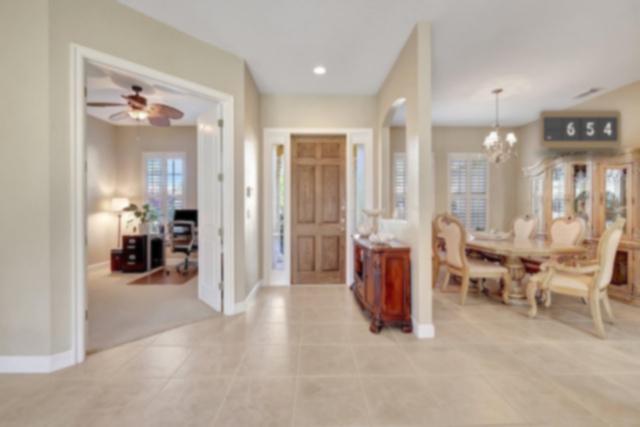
6:54
